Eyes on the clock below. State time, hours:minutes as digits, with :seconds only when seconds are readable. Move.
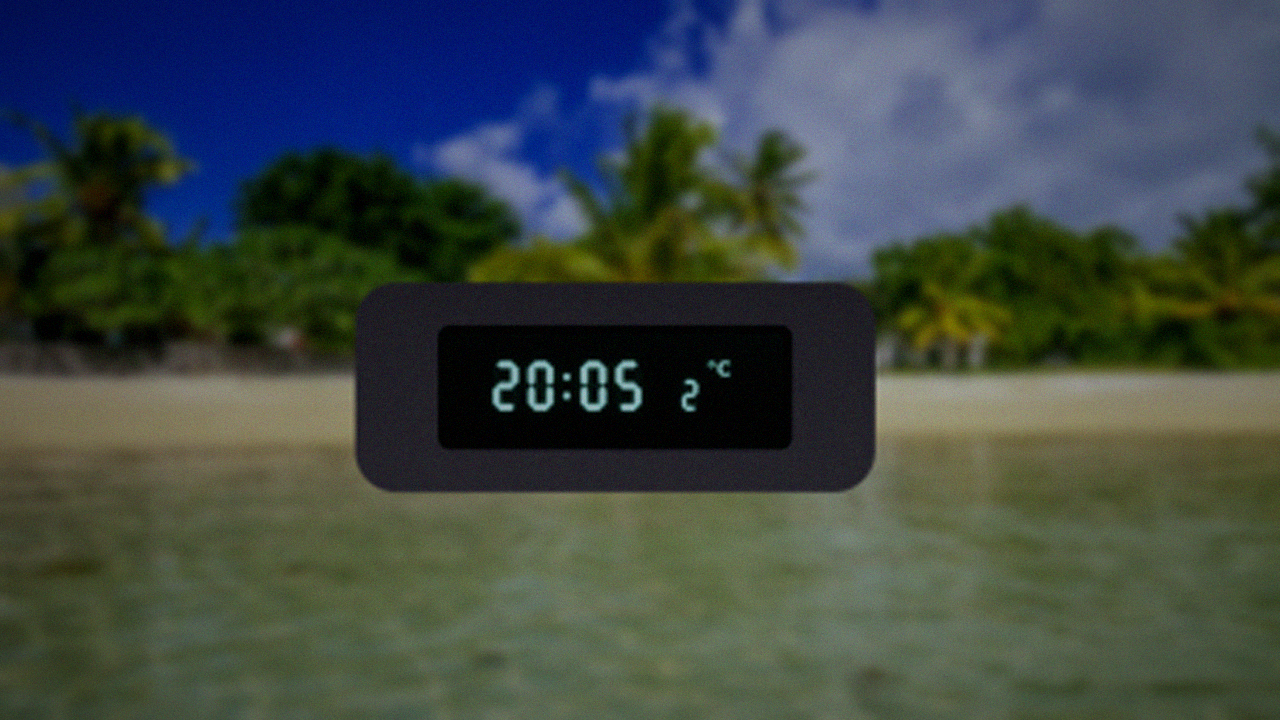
20:05
